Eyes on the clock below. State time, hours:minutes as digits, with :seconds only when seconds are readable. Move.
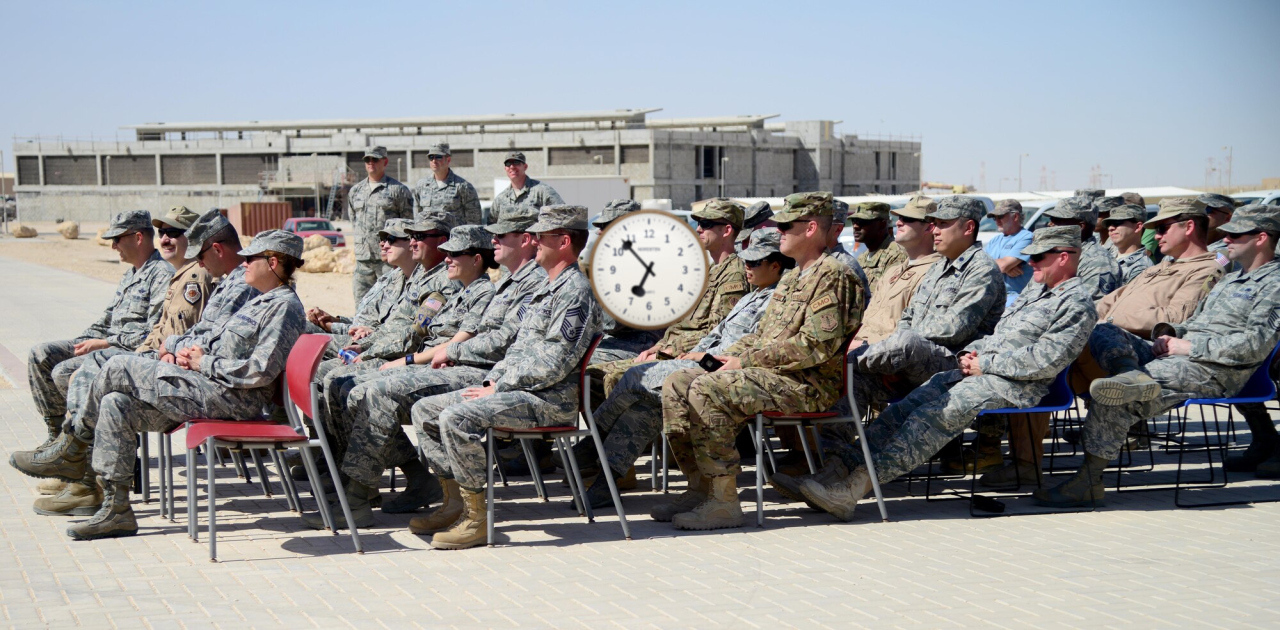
6:53
